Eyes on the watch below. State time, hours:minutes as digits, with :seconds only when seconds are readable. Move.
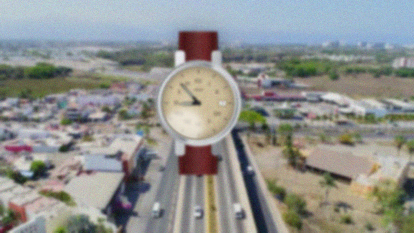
8:53
